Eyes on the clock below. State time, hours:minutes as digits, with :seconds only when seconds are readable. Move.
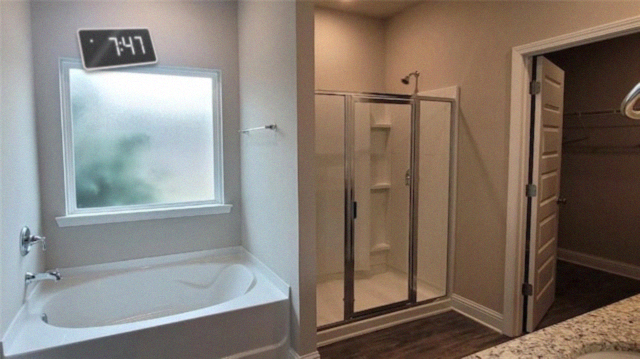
7:47
